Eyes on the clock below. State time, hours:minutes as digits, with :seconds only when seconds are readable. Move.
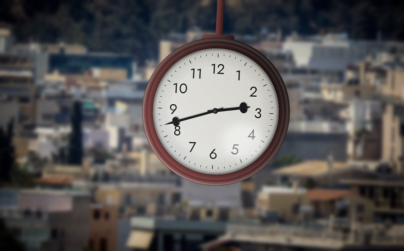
2:42
